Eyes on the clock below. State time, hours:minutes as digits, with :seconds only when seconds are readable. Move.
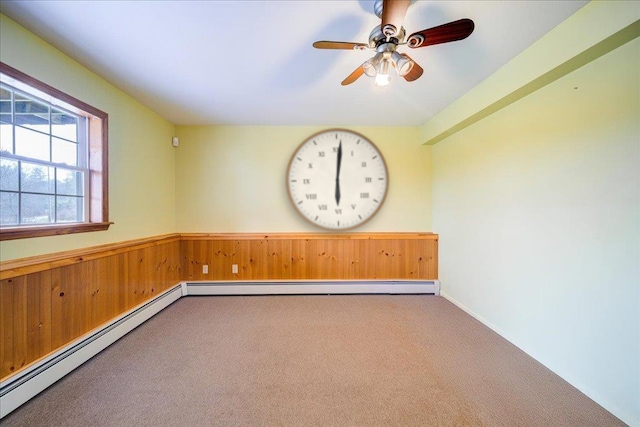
6:01
